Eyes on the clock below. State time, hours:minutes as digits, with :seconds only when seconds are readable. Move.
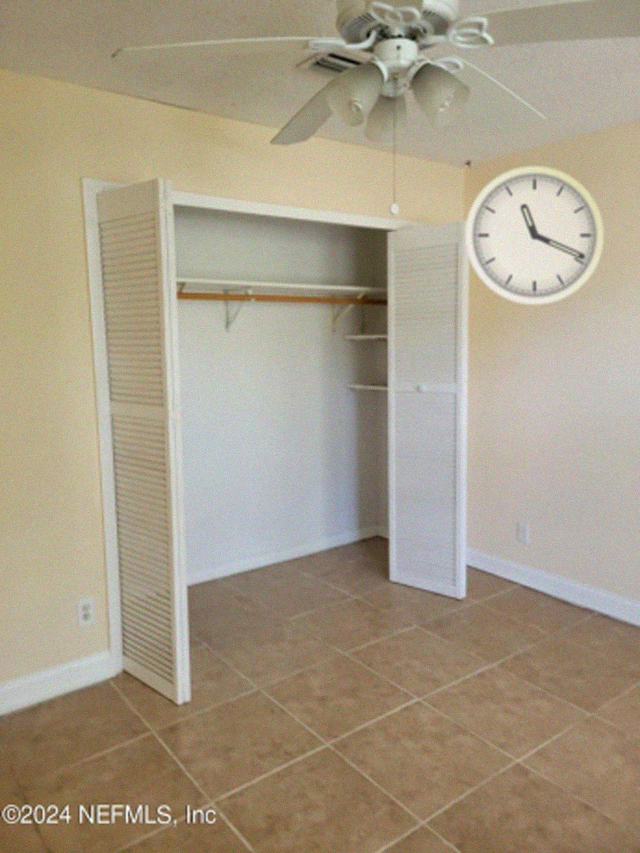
11:19
